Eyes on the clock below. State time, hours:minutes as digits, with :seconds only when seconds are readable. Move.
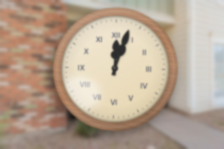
12:03
